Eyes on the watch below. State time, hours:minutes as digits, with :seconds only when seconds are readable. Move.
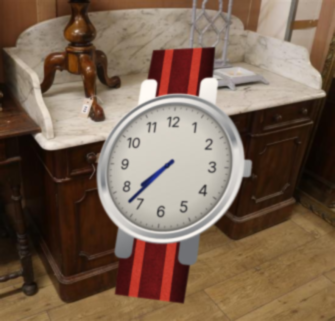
7:37
